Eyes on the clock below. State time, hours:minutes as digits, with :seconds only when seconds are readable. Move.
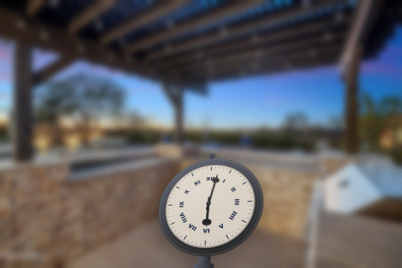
6:02
